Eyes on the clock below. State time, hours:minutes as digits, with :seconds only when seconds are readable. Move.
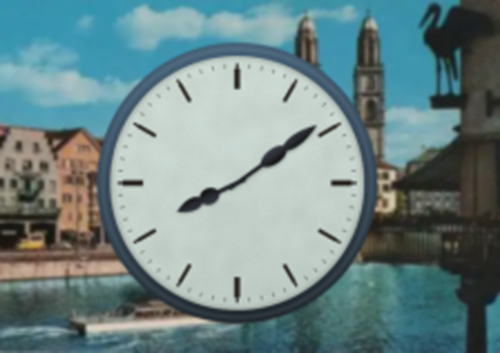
8:09
